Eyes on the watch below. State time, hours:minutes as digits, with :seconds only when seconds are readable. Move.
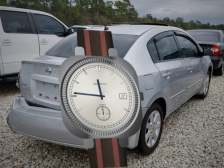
11:46
